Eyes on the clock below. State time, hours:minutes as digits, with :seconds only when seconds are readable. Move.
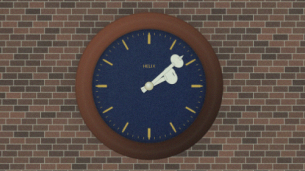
2:08
